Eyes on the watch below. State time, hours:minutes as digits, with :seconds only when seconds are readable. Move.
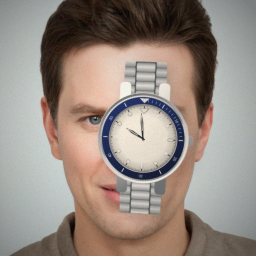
9:59
